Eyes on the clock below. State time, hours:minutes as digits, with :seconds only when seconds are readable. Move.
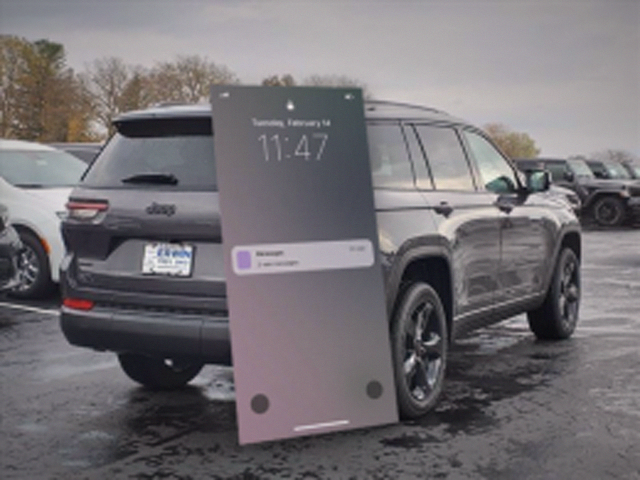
11:47
